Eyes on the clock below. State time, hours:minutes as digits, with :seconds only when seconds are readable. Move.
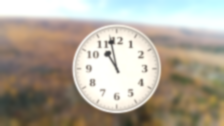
10:58
